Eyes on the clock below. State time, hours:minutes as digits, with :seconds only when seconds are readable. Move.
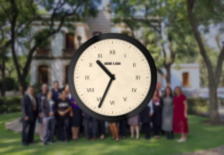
10:34
